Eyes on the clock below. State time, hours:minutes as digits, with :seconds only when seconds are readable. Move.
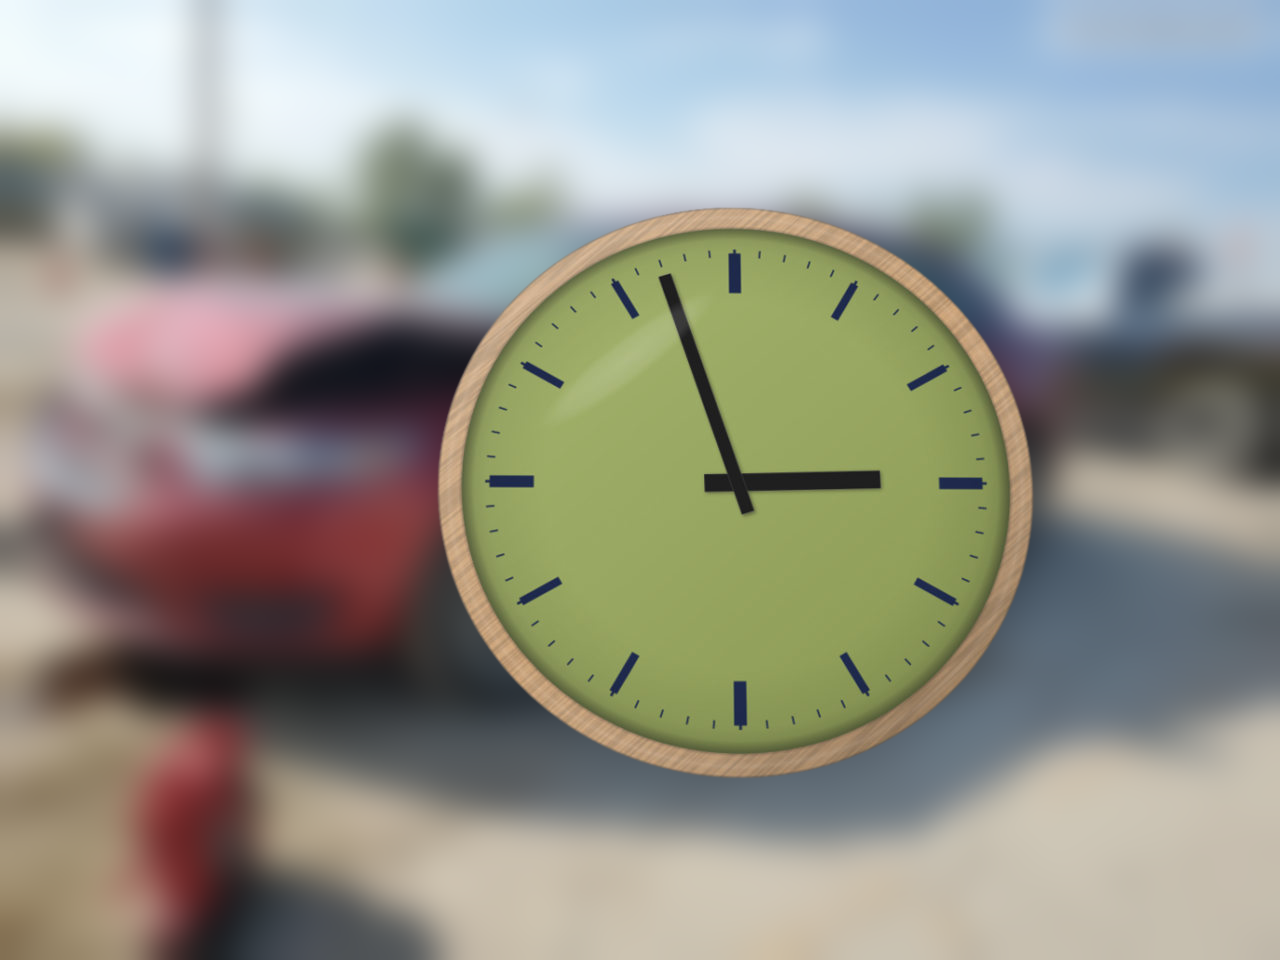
2:57
